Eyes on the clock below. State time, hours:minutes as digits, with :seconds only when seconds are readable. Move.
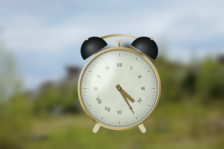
4:25
